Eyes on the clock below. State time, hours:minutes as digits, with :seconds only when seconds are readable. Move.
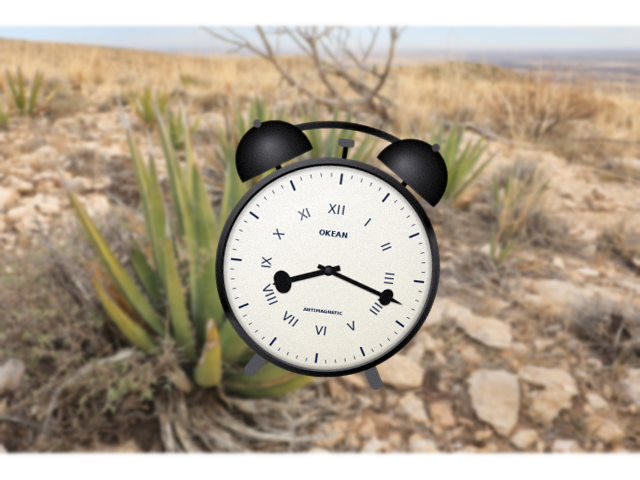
8:18
